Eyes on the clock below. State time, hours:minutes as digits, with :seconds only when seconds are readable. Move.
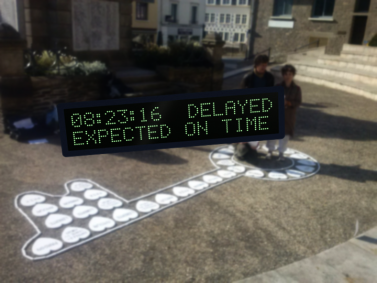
8:23:16
